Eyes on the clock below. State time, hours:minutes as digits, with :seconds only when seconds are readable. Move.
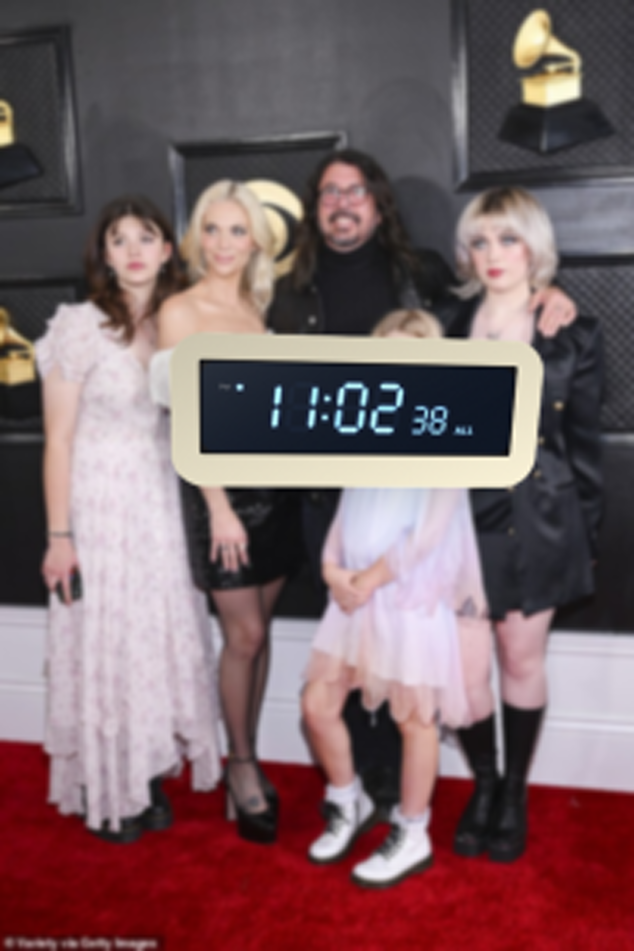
11:02:38
